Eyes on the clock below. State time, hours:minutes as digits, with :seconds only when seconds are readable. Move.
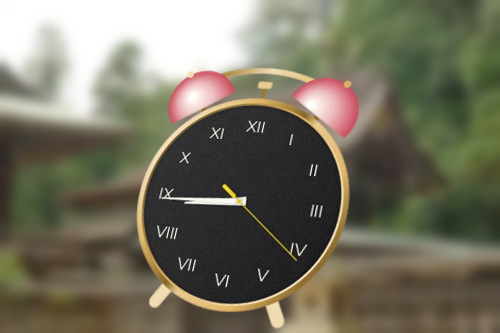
8:44:21
